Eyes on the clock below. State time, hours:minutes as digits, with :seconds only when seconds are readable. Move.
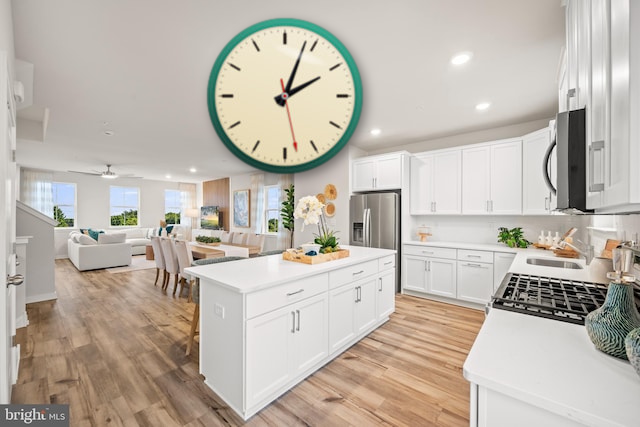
2:03:28
